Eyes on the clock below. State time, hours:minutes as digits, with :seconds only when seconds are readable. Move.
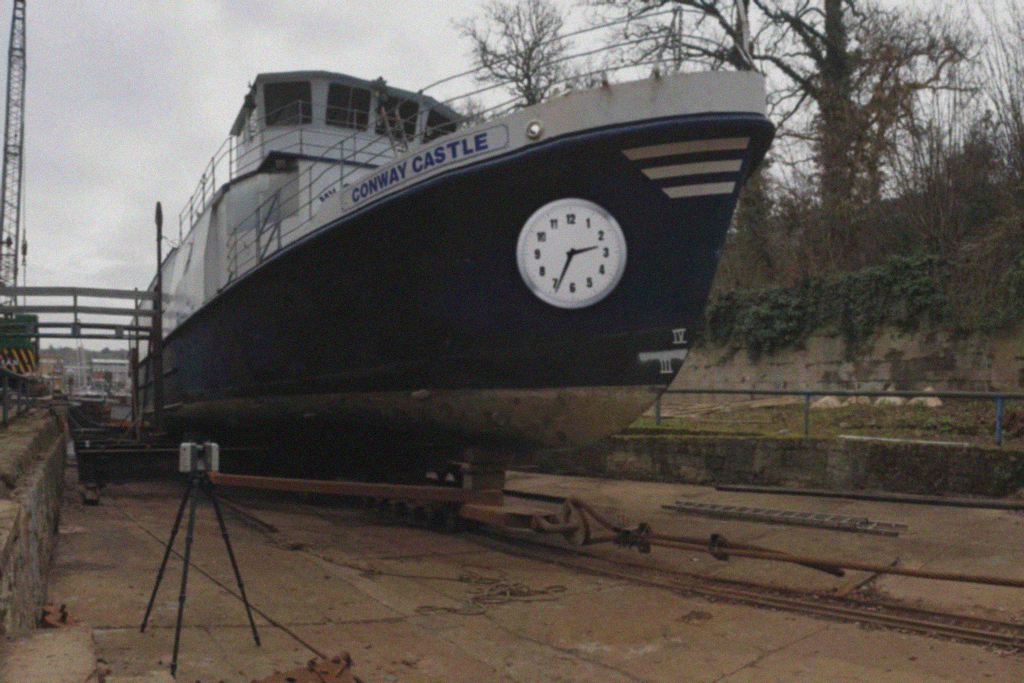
2:34
